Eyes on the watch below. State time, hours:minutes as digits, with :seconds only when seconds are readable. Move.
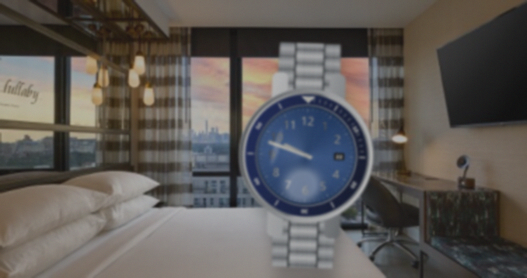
9:48
